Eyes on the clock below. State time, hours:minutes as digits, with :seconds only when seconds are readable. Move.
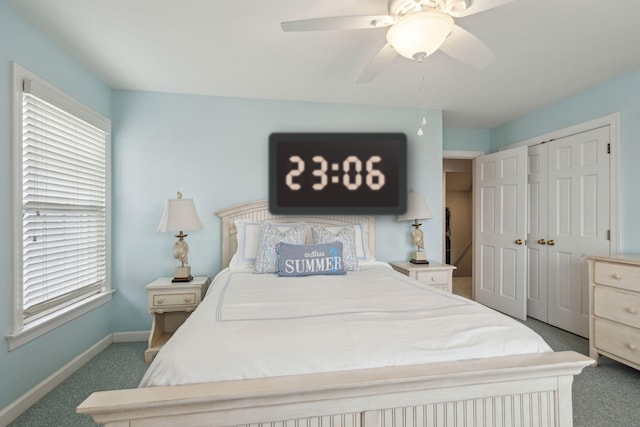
23:06
